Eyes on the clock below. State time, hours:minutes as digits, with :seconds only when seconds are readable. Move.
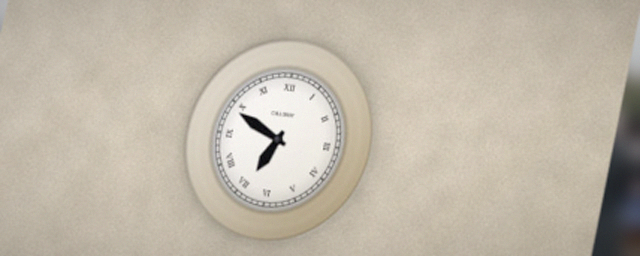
6:49
